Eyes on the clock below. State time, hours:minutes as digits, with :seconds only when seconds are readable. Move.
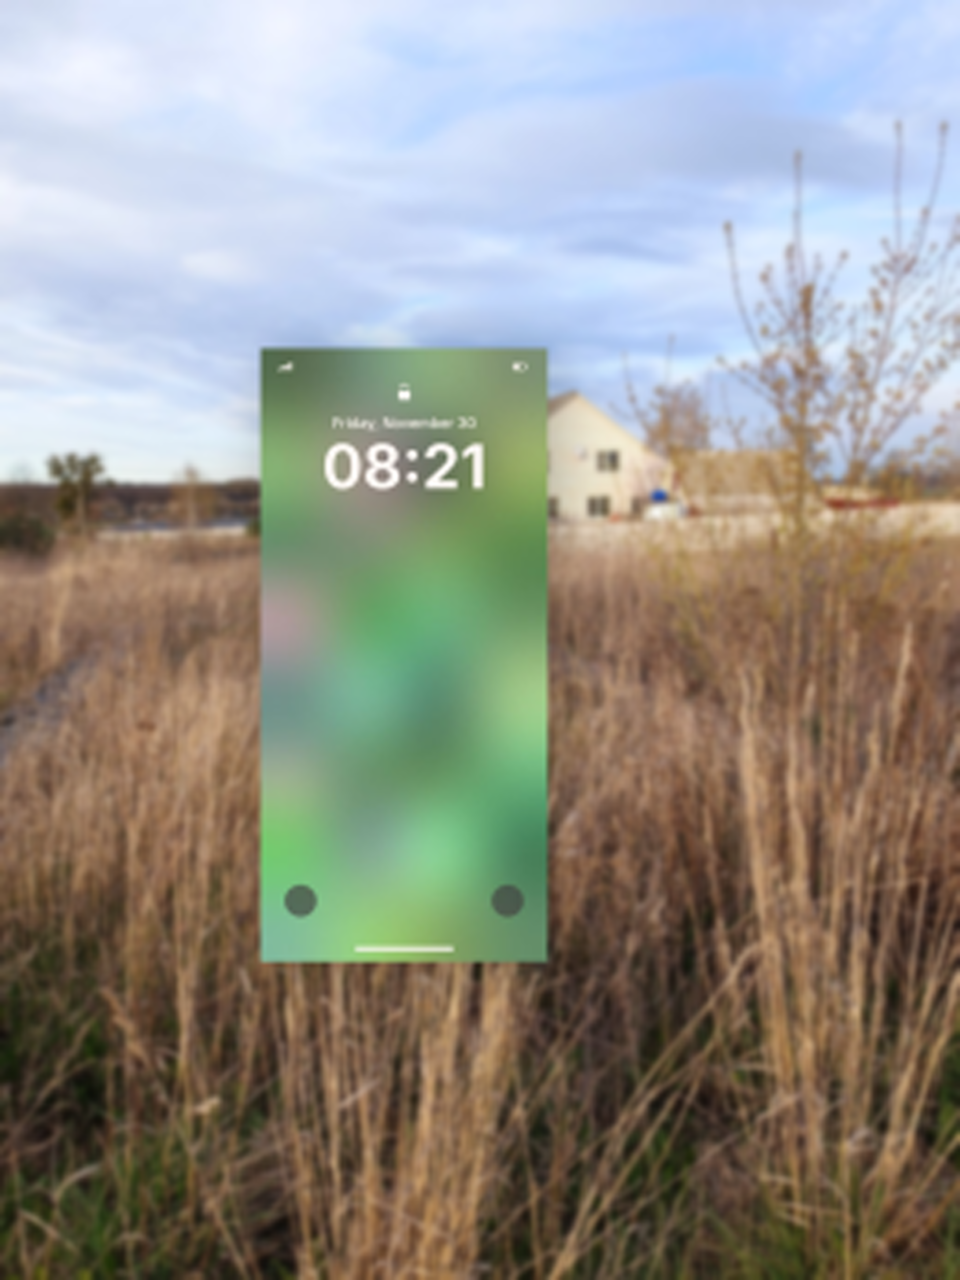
8:21
